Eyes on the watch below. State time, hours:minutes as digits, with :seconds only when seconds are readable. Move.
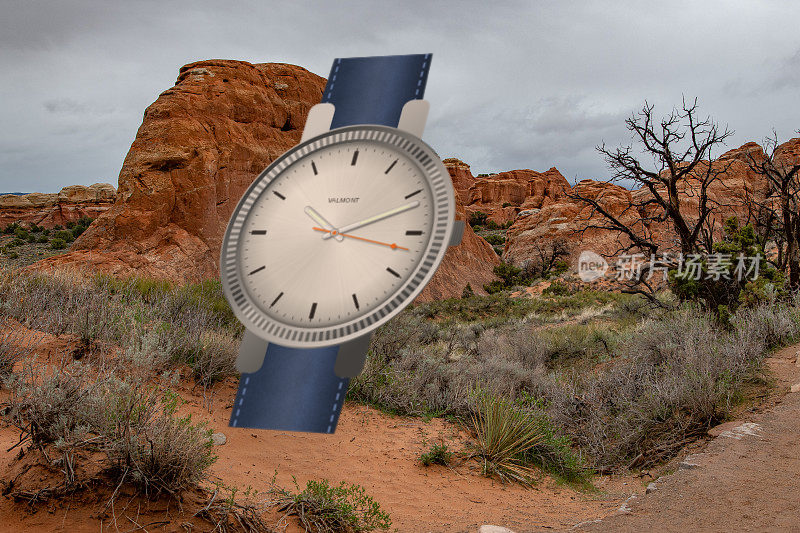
10:11:17
